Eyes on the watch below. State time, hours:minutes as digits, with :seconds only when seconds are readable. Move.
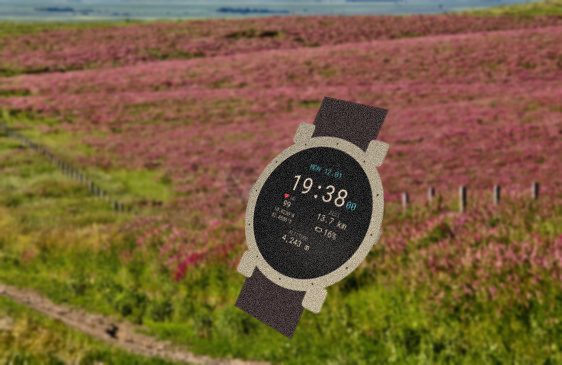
19:38:00
